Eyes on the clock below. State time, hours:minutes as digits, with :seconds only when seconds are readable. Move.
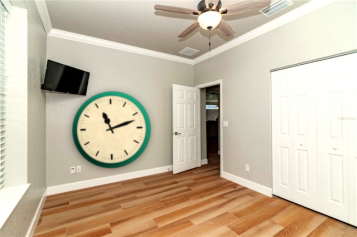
11:12
